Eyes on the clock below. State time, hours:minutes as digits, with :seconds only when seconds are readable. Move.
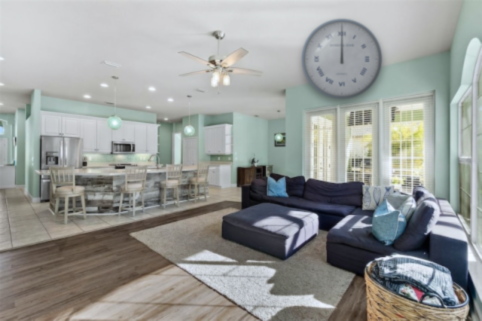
12:00
